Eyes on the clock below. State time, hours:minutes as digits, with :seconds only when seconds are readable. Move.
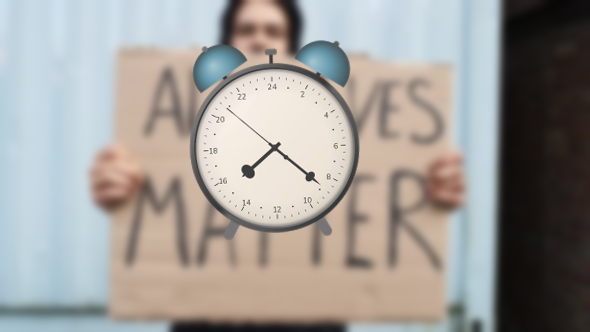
15:21:52
